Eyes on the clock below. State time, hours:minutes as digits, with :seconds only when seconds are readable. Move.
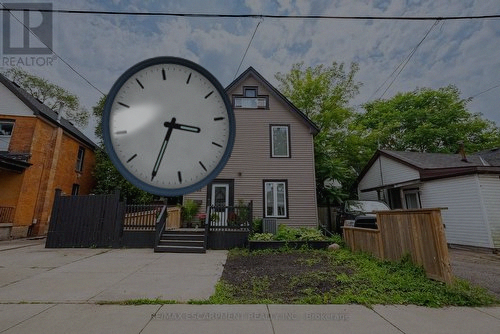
3:35
